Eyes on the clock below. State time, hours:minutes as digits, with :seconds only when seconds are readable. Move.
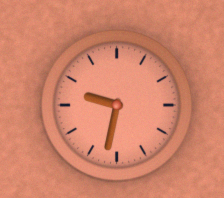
9:32
